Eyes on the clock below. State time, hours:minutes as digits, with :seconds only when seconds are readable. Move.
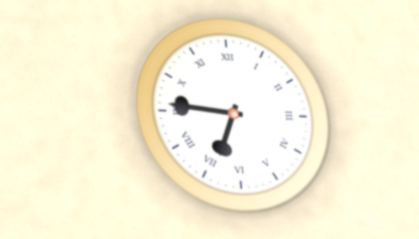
6:46
